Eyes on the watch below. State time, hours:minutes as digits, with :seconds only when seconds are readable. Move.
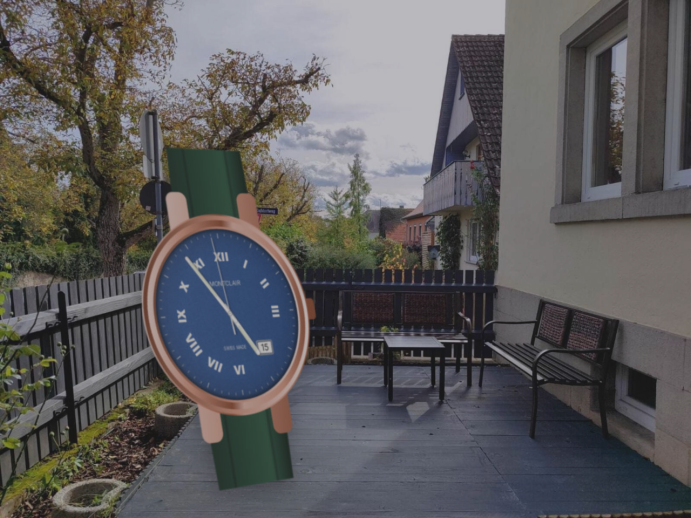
4:53:59
